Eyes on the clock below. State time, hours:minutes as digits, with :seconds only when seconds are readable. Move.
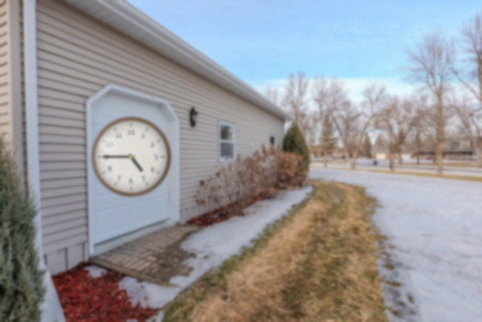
4:45
